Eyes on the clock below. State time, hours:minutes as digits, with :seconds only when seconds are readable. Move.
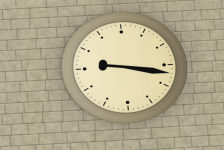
9:17
